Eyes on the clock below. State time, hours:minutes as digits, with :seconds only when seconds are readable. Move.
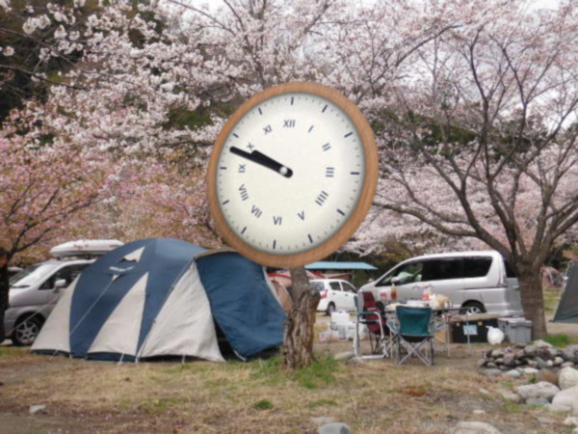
9:48
